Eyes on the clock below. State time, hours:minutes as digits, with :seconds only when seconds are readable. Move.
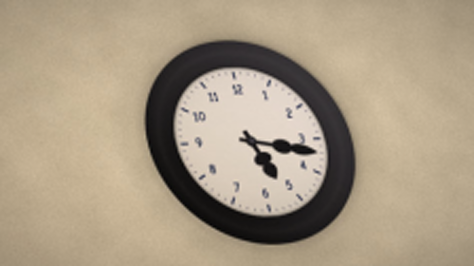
5:17
